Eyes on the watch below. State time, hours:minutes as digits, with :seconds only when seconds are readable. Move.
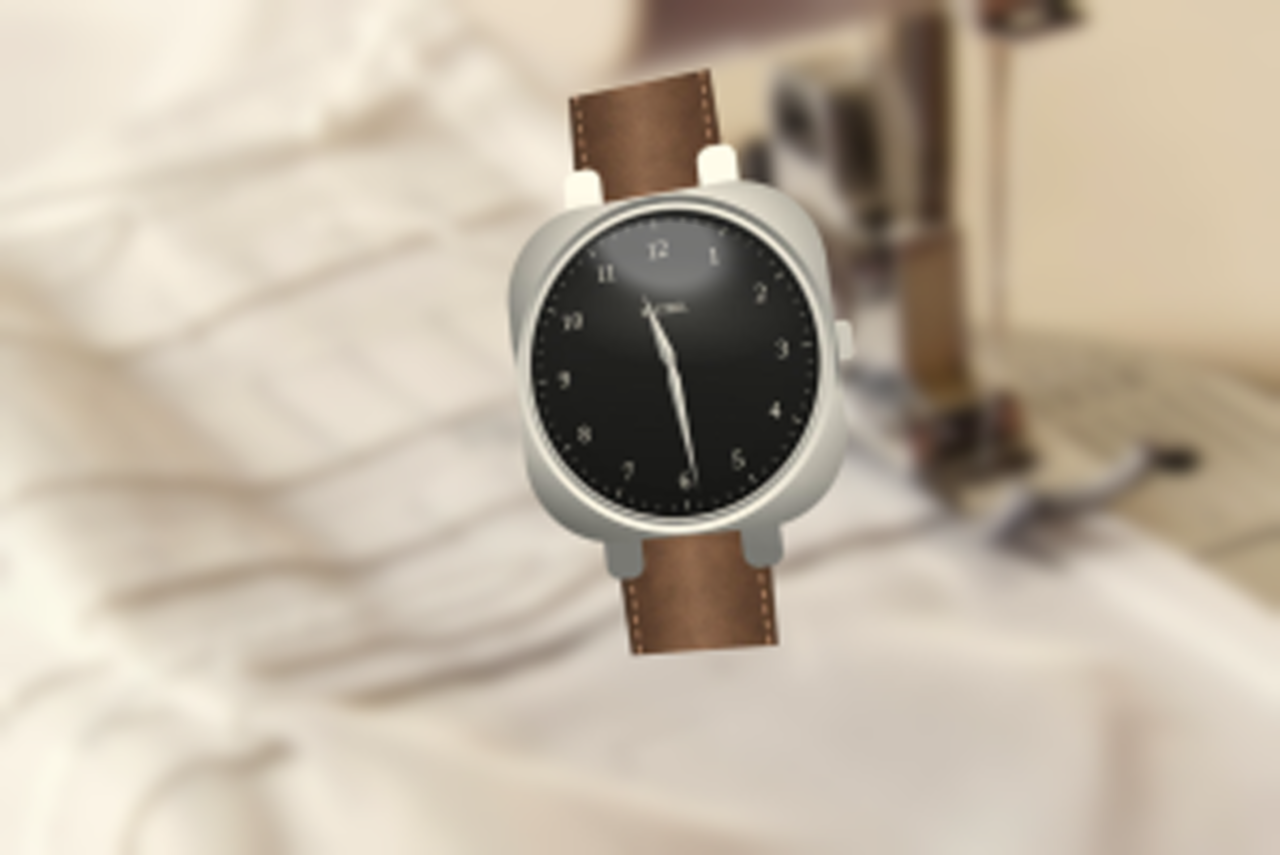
11:29
